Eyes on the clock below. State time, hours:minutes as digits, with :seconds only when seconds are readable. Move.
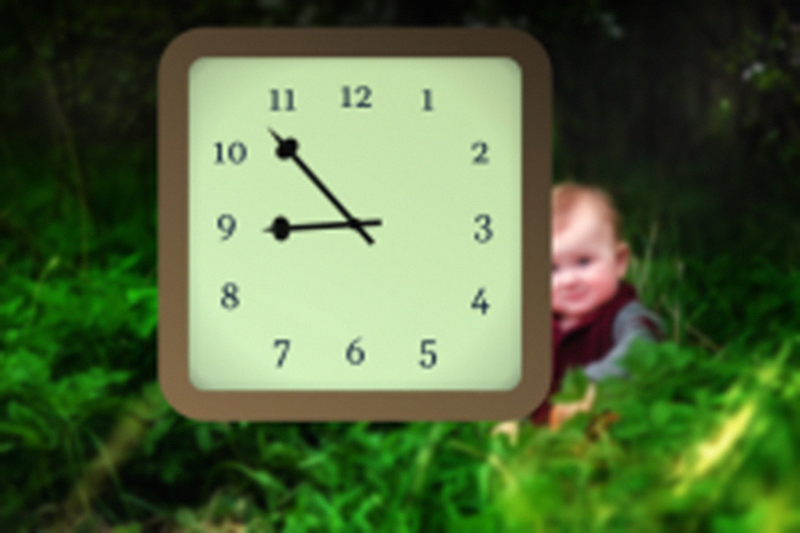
8:53
